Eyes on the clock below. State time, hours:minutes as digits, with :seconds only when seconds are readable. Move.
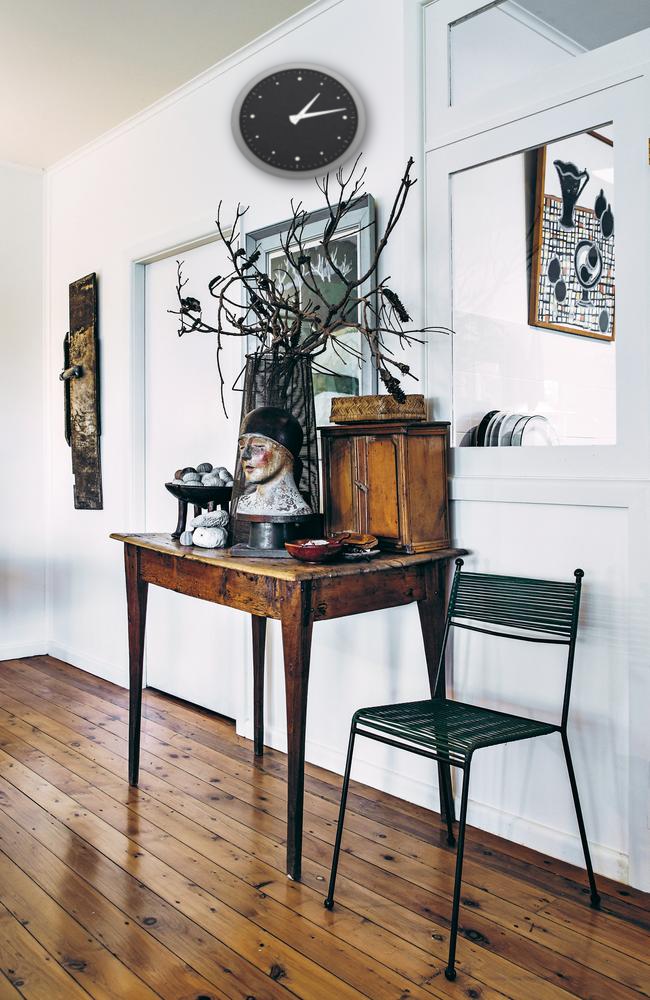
1:13
